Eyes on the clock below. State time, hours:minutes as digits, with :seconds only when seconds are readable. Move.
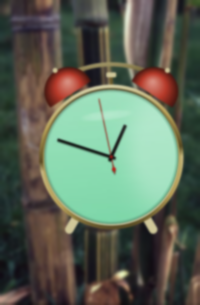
12:47:58
